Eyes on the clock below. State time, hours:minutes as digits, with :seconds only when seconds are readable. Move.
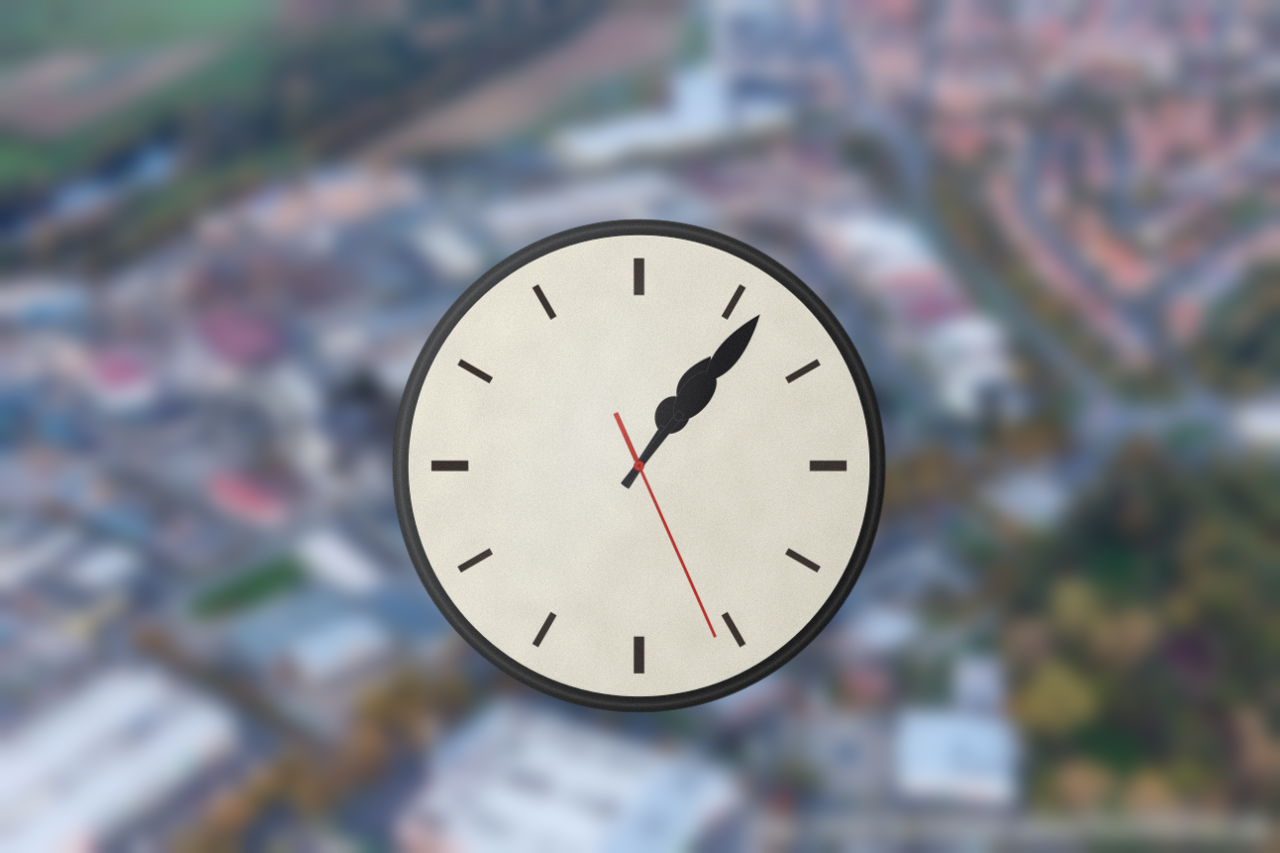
1:06:26
